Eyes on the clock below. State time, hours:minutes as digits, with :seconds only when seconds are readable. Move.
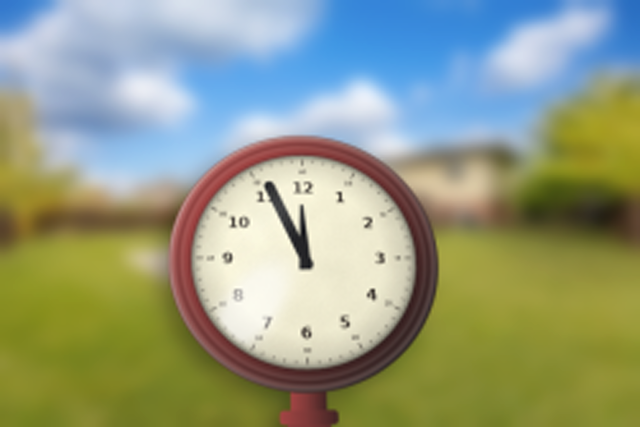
11:56
